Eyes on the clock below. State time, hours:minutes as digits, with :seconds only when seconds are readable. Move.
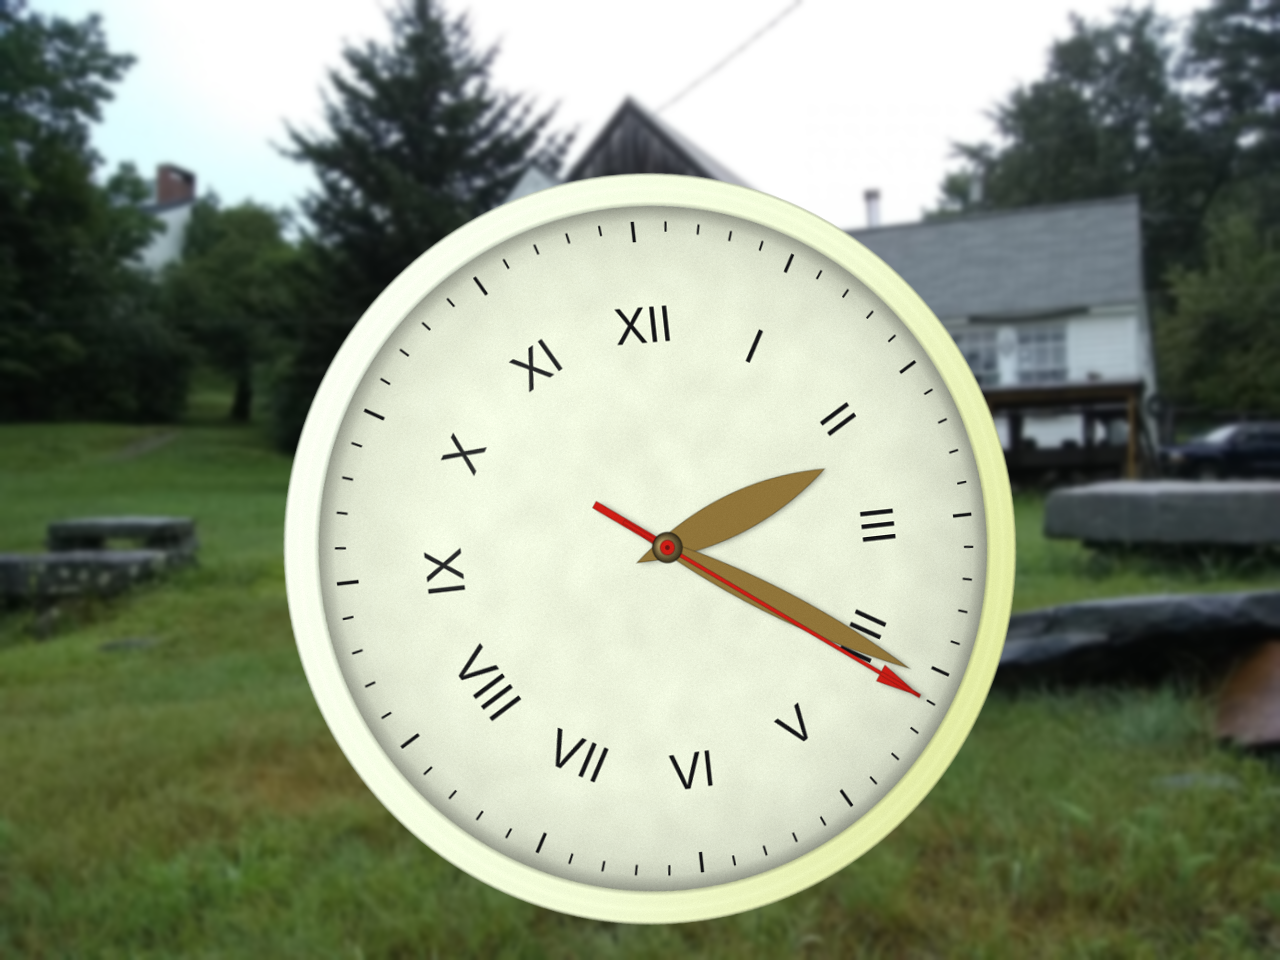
2:20:21
